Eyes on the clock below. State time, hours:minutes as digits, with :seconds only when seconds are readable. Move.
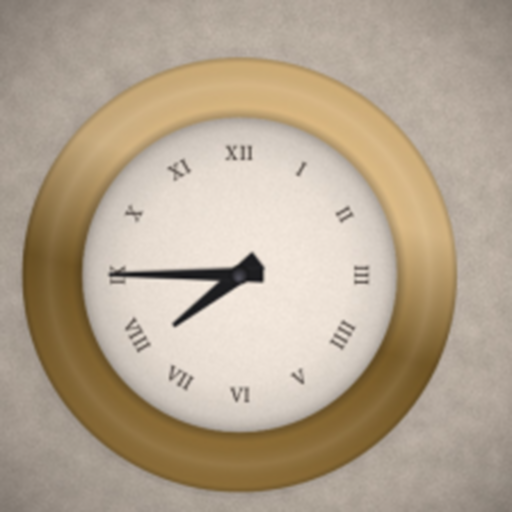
7:45
